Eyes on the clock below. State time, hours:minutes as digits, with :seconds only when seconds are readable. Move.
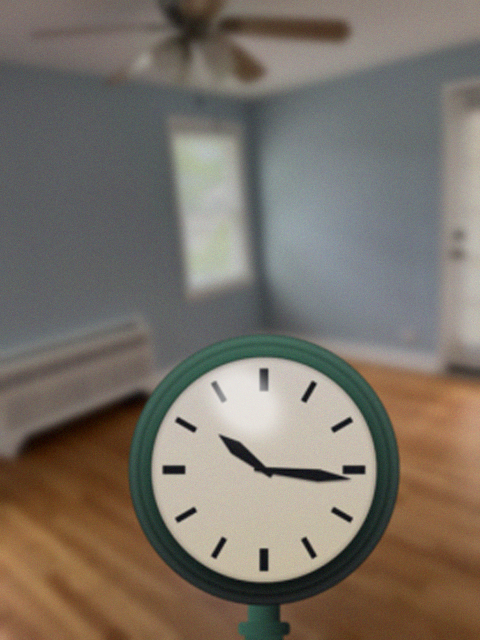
10:16
